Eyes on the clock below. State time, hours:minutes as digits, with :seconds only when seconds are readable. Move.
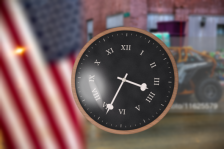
3:34
